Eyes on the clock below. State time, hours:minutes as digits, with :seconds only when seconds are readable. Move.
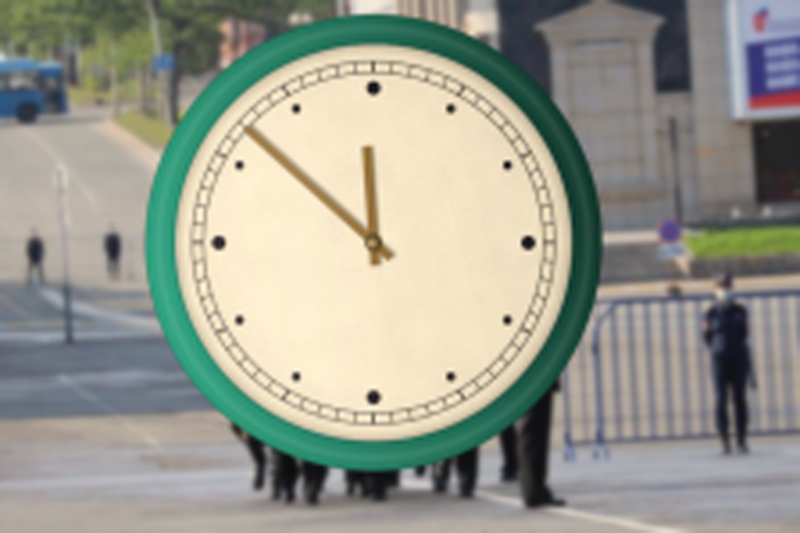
11:52
